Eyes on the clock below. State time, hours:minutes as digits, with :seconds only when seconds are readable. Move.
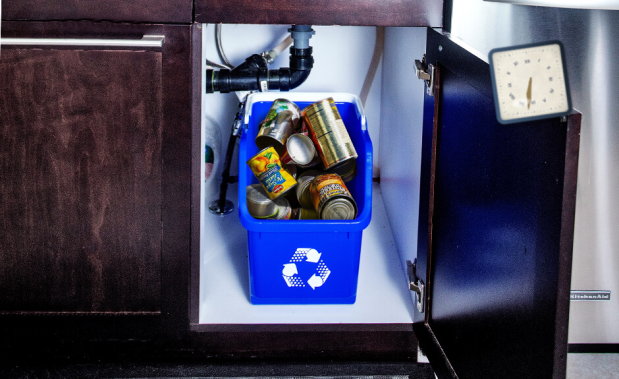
6:32
